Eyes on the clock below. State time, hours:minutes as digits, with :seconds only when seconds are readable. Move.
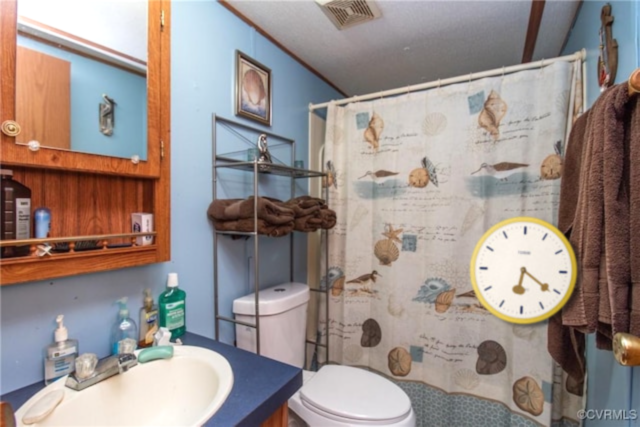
6:21
